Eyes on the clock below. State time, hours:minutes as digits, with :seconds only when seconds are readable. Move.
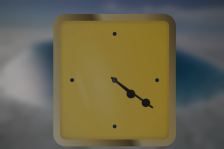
4:21
